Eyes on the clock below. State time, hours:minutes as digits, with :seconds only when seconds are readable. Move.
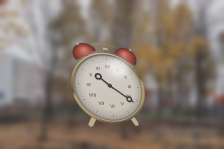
10:21
